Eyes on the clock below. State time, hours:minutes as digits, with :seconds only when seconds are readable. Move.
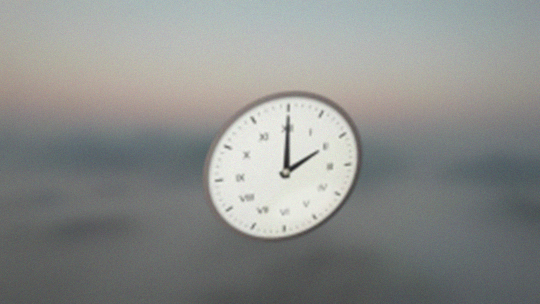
2:00
